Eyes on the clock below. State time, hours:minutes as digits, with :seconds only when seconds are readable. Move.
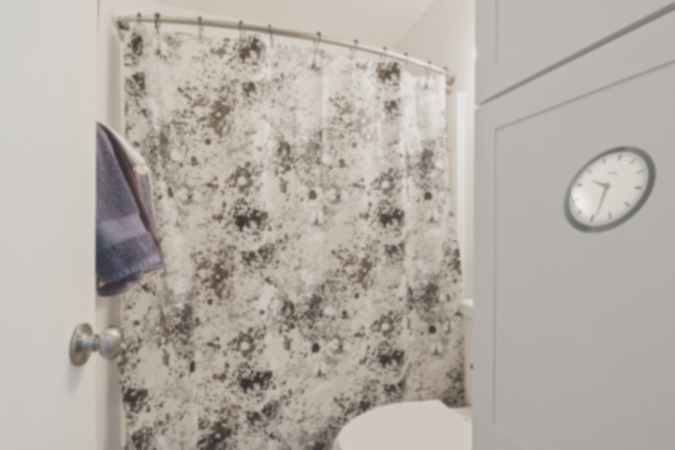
9:29
